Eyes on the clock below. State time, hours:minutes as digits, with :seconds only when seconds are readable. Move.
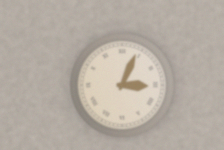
3:04
